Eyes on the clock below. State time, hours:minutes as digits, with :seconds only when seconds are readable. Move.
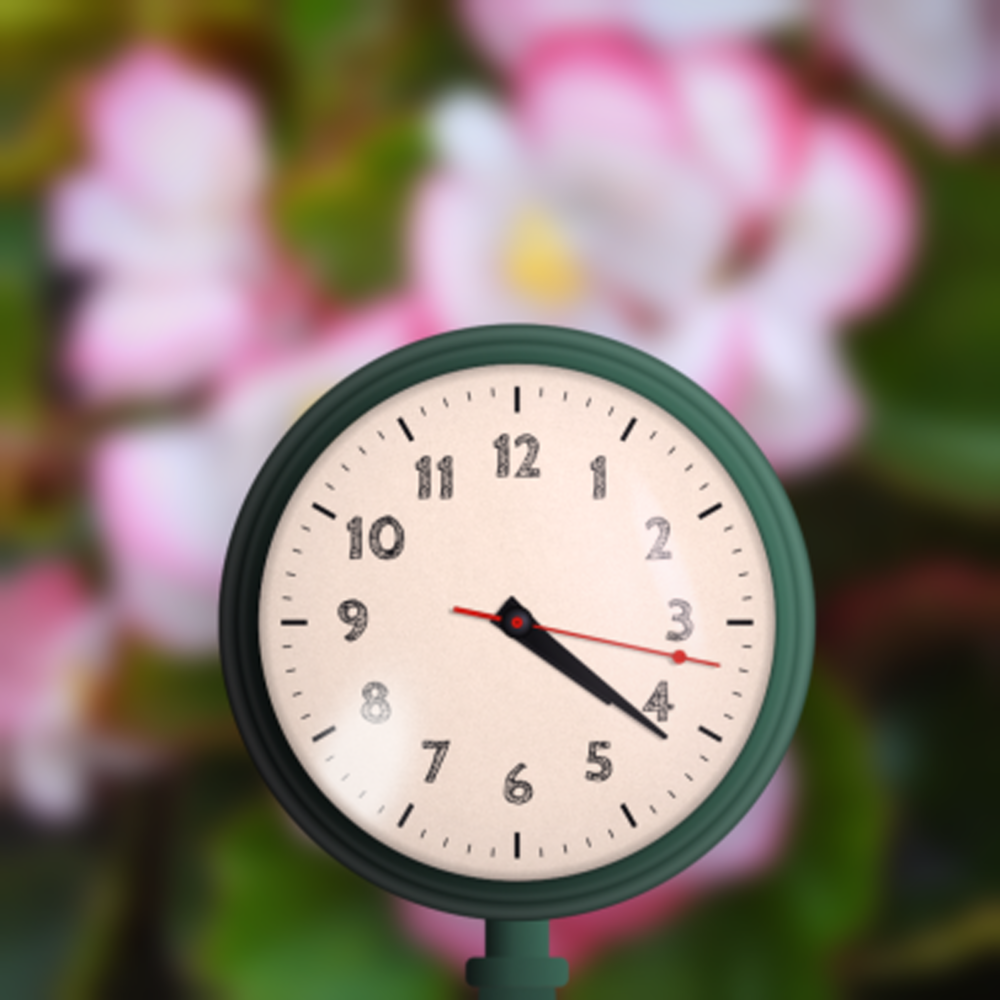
4:21:17
